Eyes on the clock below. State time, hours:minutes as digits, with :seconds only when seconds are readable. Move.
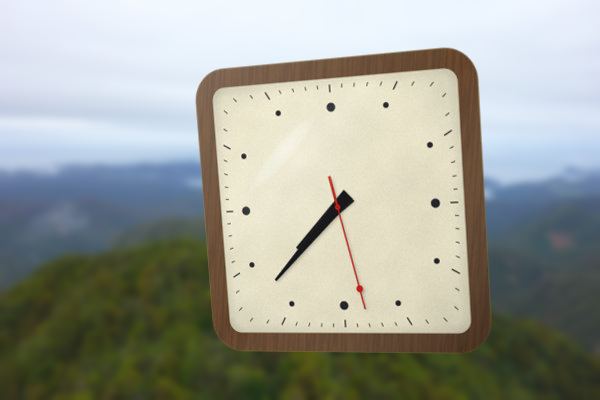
7:37:28
